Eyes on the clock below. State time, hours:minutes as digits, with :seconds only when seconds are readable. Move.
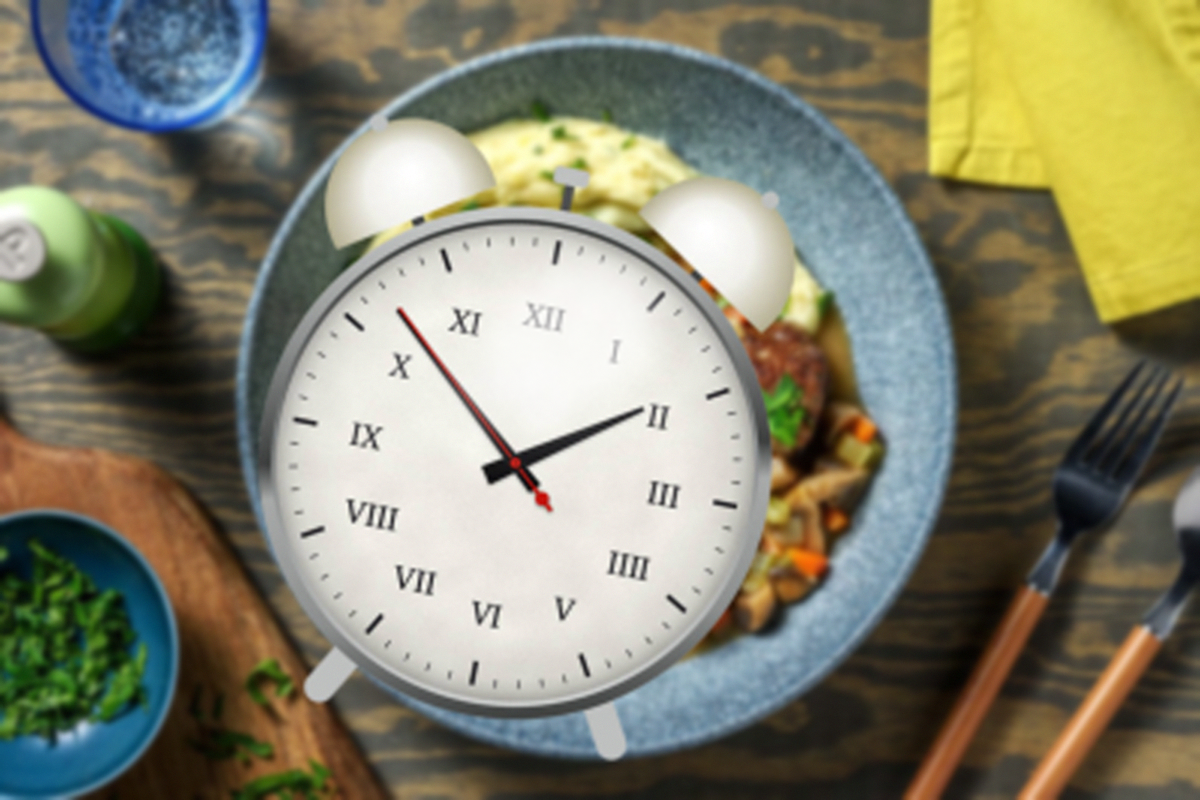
1:51:52
